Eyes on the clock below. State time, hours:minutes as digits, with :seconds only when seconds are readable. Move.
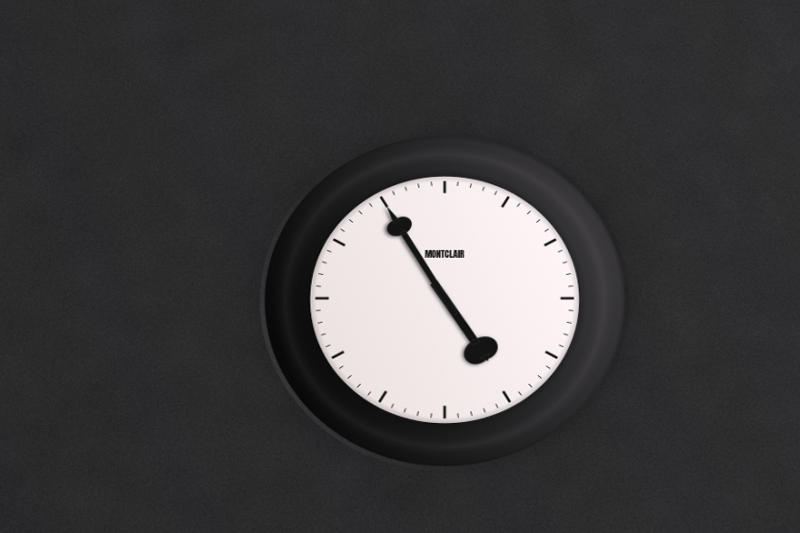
4:55
